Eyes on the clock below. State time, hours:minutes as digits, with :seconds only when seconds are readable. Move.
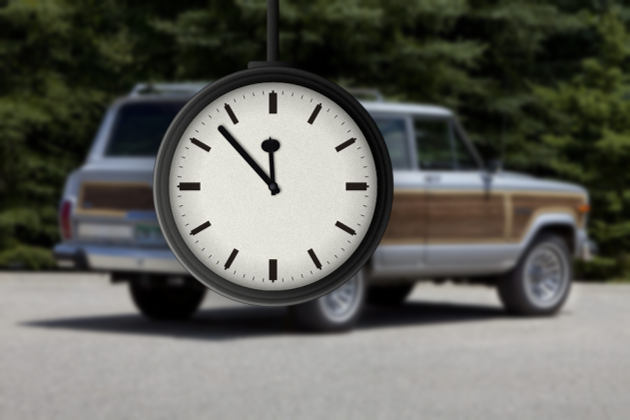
11:53
